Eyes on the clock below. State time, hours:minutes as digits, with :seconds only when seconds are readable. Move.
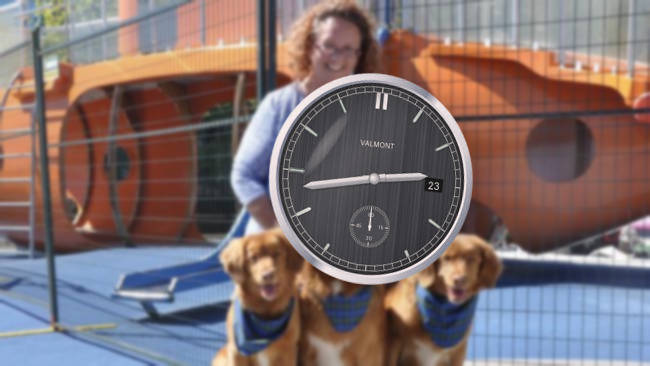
2:43
